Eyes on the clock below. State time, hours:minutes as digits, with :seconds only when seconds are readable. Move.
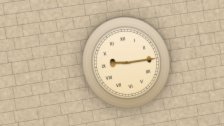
9:15
